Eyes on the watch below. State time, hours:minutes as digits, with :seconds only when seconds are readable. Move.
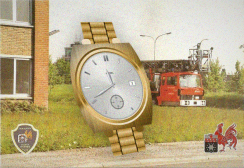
11:41
